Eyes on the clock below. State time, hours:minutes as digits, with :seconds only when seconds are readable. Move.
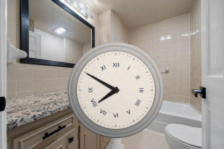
7:50
